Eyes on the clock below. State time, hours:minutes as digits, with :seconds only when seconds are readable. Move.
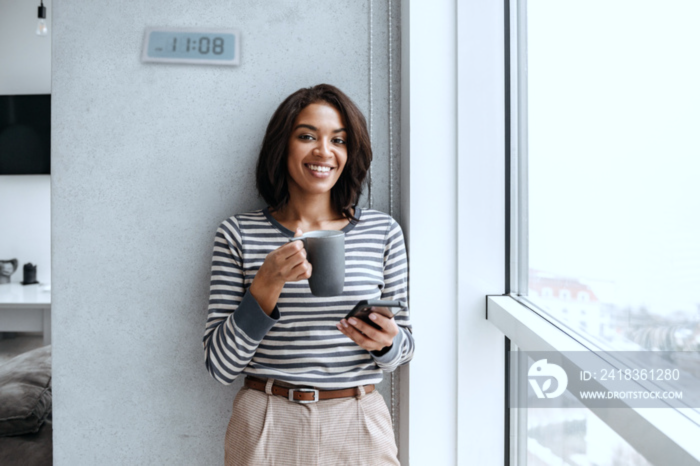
11:08
